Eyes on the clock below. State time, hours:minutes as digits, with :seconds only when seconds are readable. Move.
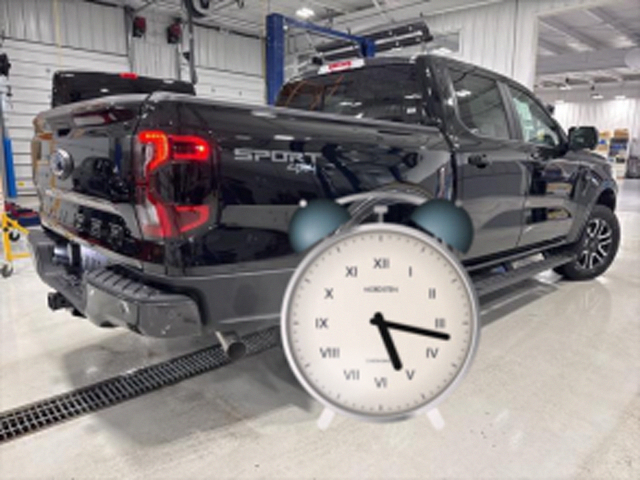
5:17
